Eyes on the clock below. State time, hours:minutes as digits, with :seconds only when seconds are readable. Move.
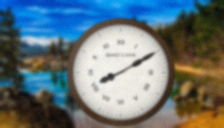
8:10
